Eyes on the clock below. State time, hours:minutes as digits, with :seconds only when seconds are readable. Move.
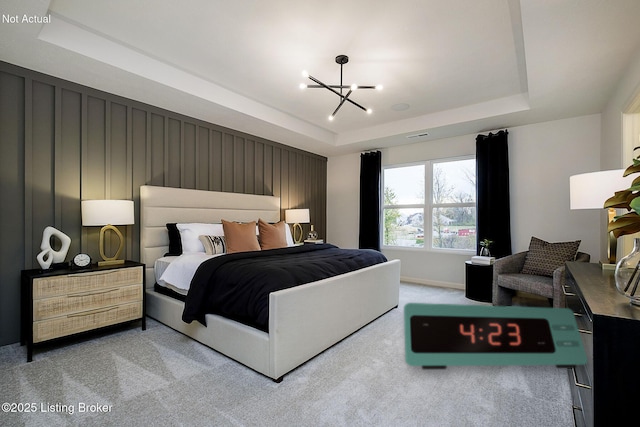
4:23
